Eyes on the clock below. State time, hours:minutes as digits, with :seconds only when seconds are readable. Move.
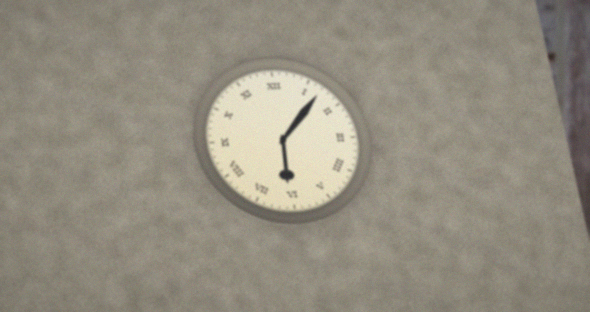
6:07
